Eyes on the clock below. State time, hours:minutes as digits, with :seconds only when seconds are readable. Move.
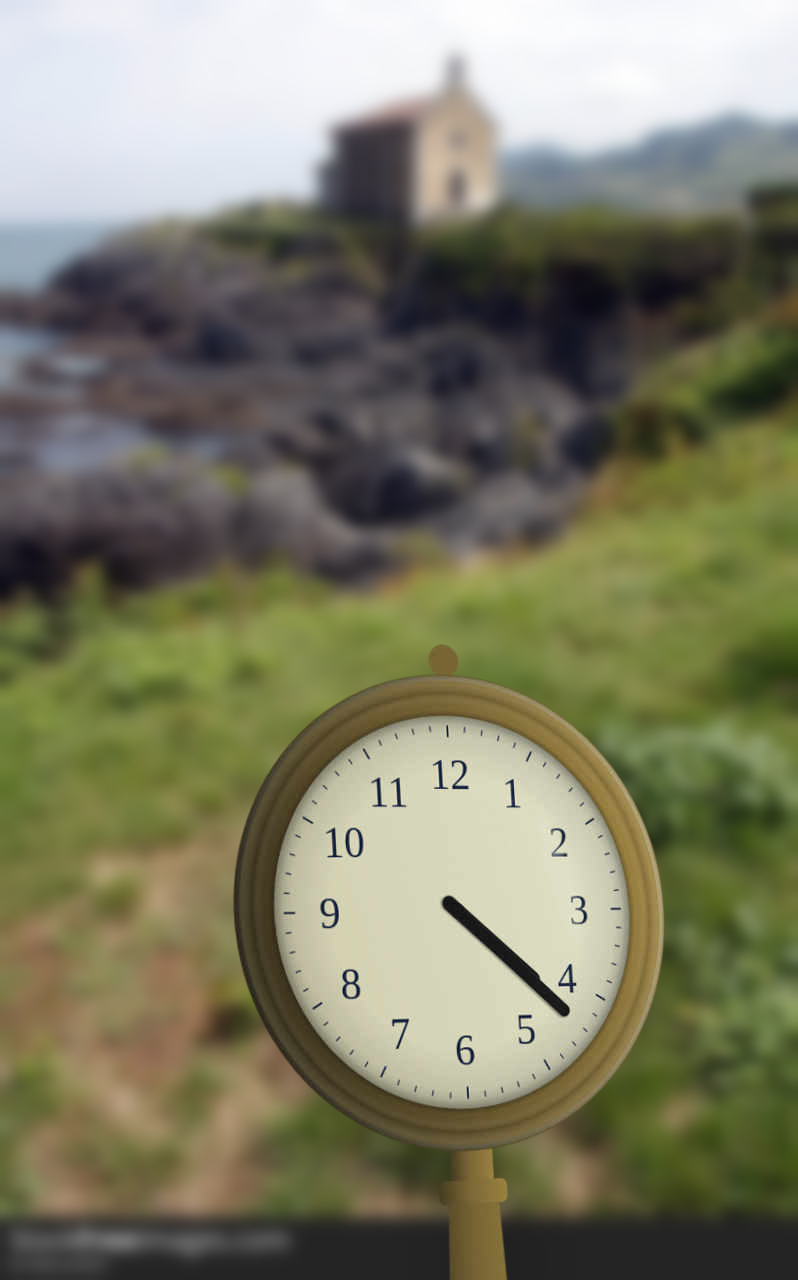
4:22
